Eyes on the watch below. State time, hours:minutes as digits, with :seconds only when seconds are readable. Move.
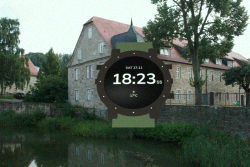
18:23
